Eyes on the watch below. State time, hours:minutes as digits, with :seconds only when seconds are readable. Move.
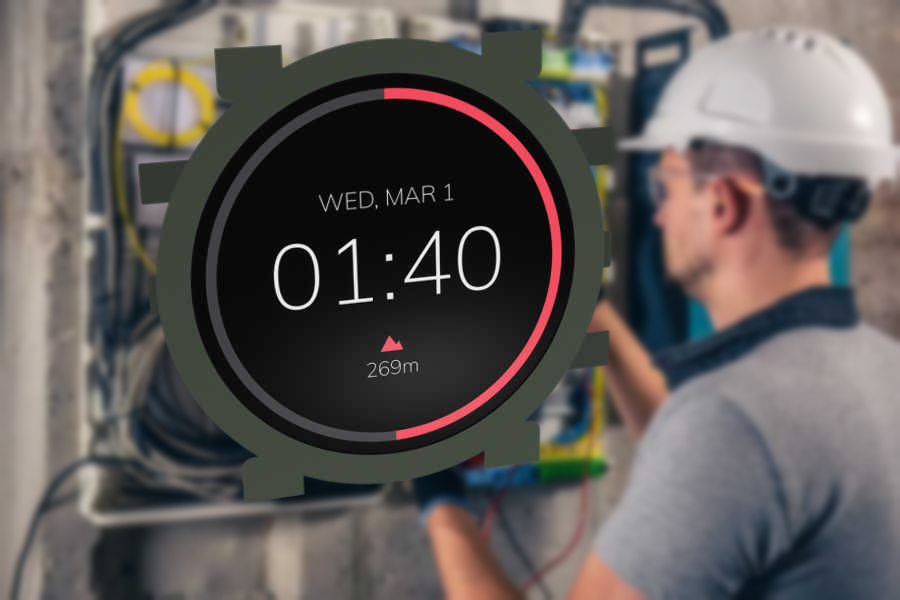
1:40
